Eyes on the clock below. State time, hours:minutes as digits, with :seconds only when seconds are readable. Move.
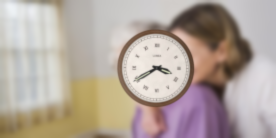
3:40
